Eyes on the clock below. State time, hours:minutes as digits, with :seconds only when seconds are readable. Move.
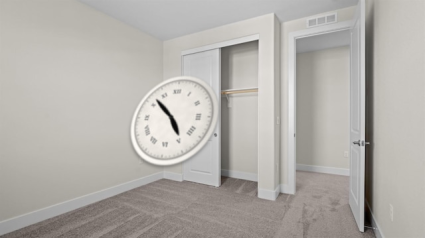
4:52
